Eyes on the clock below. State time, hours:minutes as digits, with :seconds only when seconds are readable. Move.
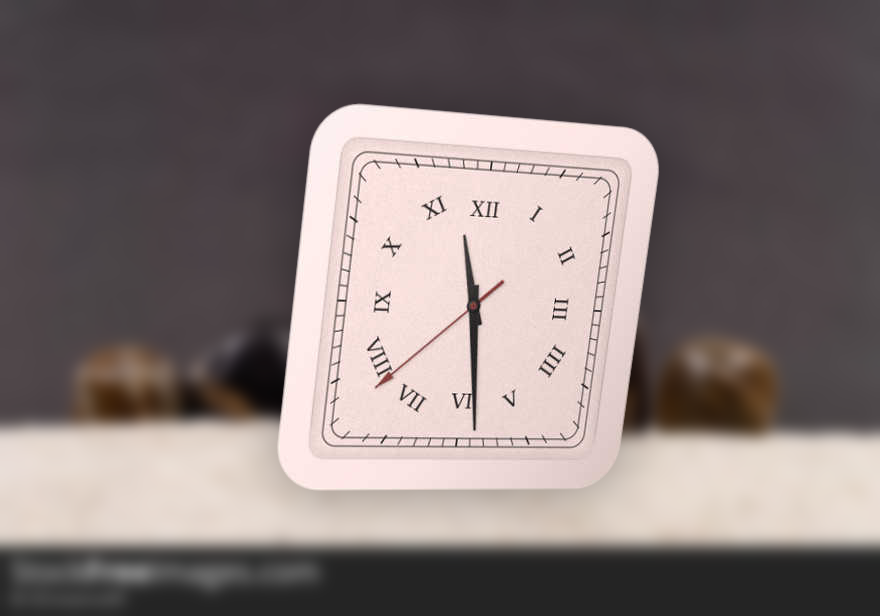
11:28:38
